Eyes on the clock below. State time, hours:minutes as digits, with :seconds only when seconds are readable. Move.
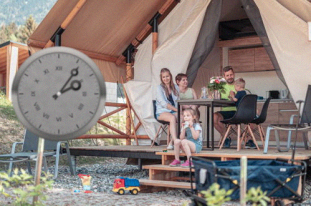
2:06
